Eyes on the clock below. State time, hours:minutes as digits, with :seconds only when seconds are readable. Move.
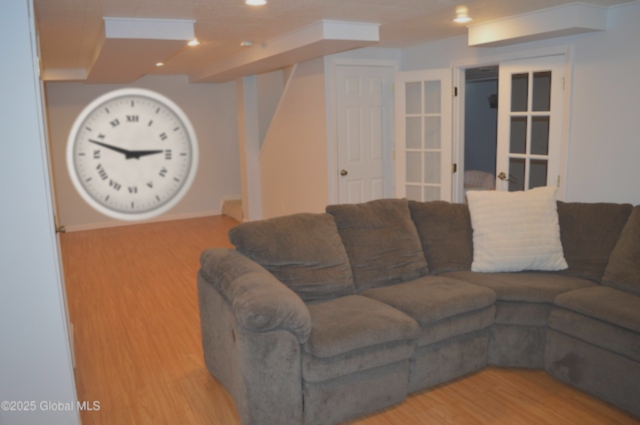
2:48
